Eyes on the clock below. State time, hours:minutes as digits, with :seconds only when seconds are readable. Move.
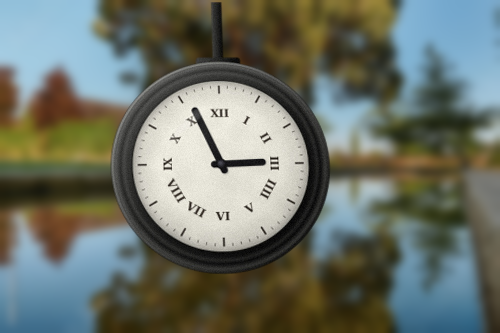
2:56
